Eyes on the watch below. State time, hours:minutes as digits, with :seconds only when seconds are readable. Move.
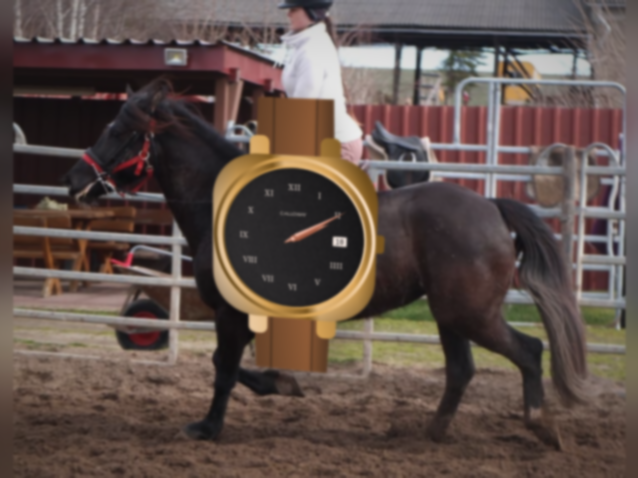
2:10
